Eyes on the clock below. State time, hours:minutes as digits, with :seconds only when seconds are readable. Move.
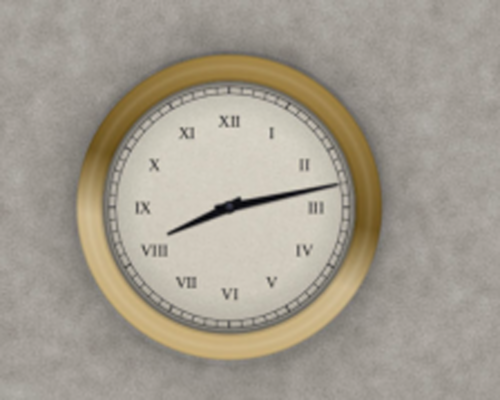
8:13
